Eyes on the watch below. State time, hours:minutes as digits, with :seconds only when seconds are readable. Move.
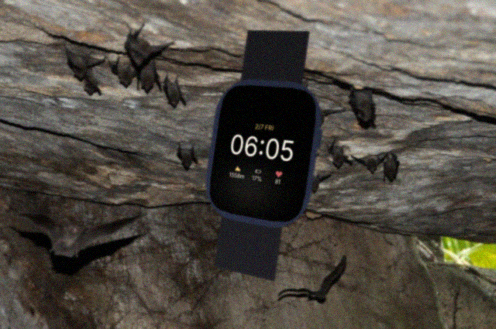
6:05
